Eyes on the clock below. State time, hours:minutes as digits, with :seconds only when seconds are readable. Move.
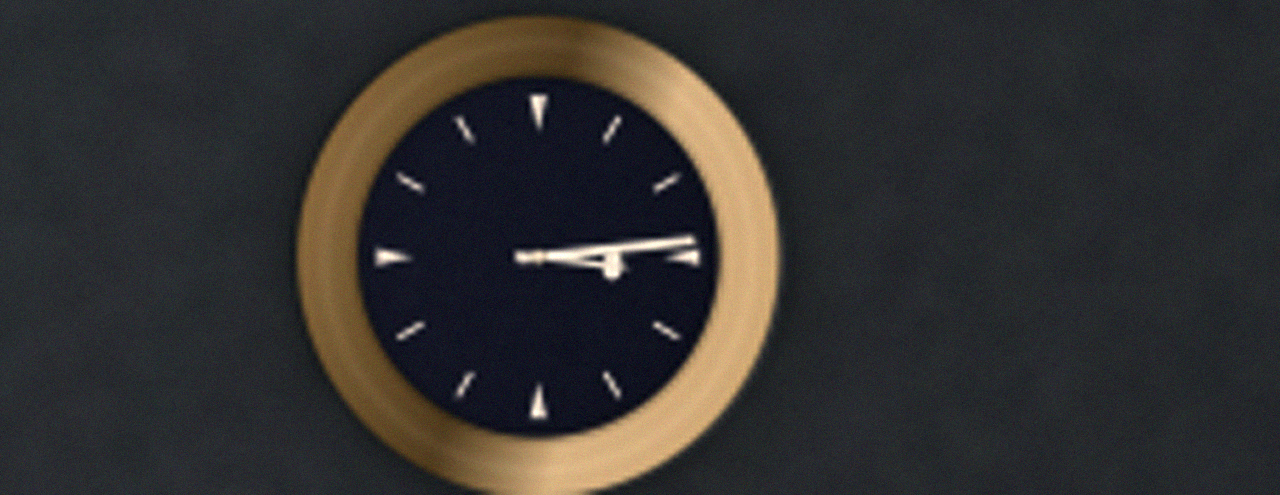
3:14
